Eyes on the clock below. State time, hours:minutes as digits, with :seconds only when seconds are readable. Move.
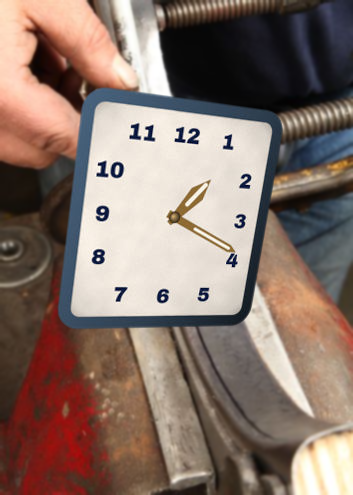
1:19
